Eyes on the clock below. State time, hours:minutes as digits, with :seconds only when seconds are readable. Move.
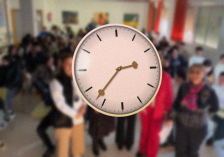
2:37
